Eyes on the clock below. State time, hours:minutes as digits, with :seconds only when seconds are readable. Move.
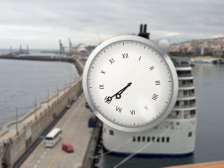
7:40
